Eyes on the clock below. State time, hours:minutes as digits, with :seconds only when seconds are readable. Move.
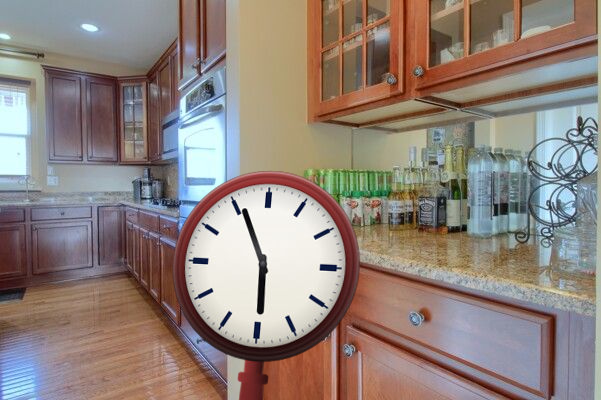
5:56
